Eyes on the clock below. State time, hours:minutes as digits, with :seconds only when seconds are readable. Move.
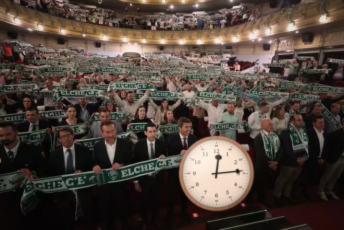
12:14
